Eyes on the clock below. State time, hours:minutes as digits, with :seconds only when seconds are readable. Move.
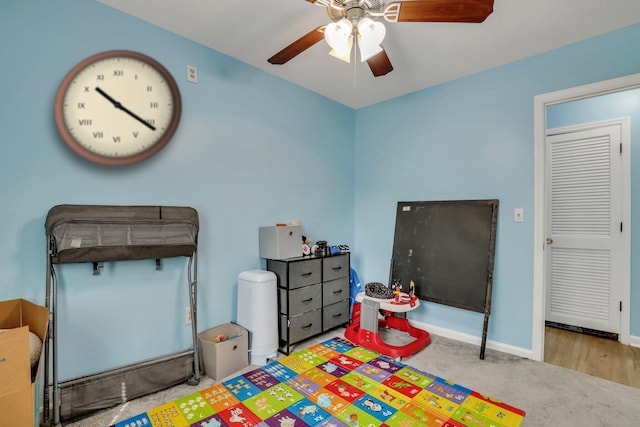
10:21
